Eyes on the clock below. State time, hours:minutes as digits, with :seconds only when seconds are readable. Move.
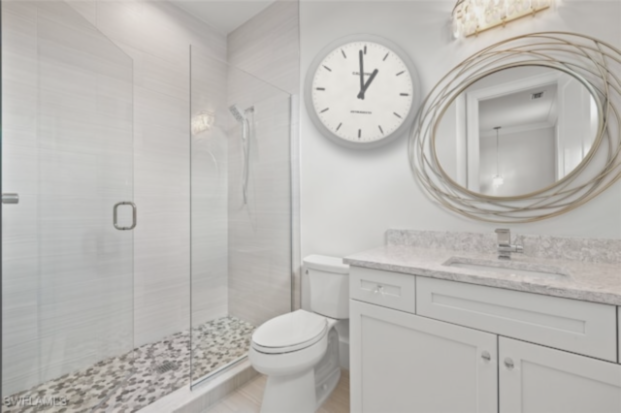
12:59
